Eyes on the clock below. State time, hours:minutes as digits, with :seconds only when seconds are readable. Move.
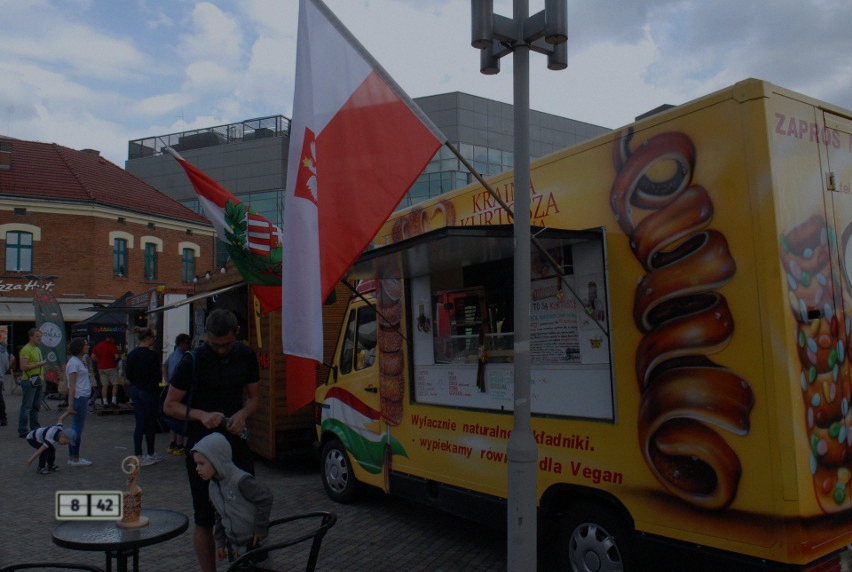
8:42
